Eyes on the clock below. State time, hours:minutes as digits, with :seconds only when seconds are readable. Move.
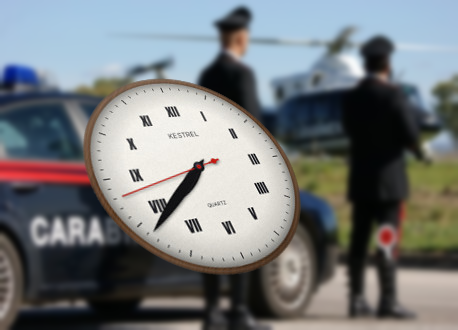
7:38:43
